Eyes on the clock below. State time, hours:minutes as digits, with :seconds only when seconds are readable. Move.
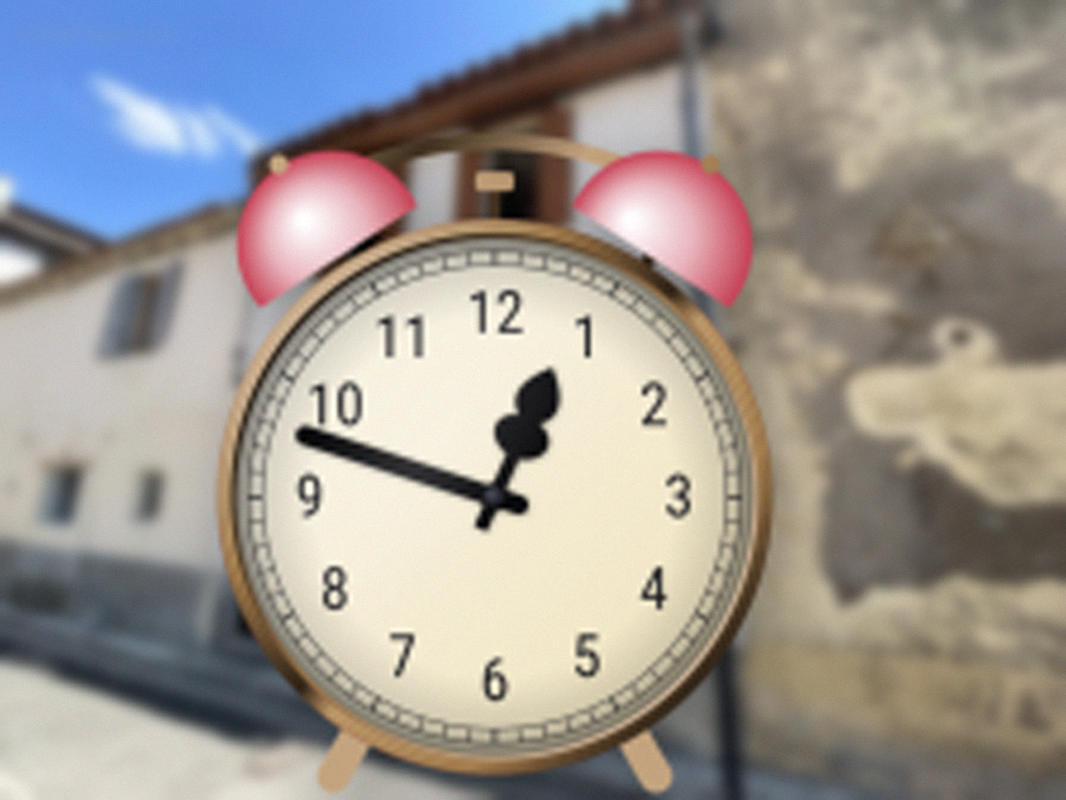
12:48
